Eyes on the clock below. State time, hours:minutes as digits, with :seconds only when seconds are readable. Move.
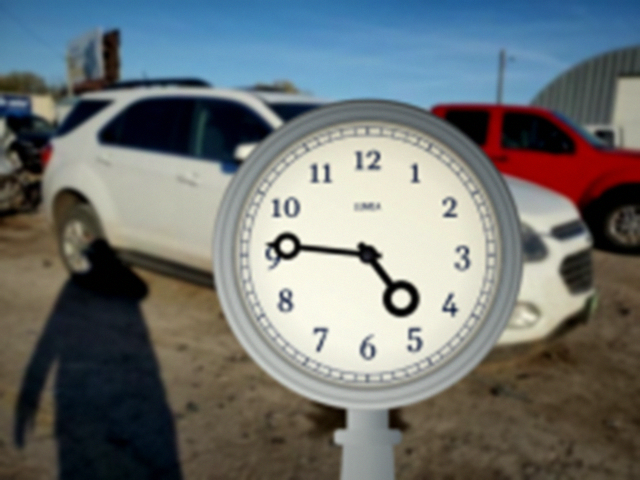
4:46
